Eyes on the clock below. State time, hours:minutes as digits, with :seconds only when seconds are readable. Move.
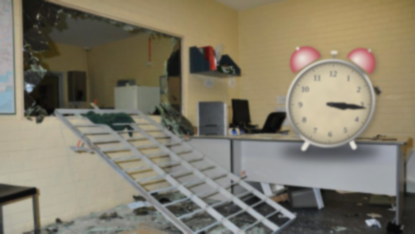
3:16
